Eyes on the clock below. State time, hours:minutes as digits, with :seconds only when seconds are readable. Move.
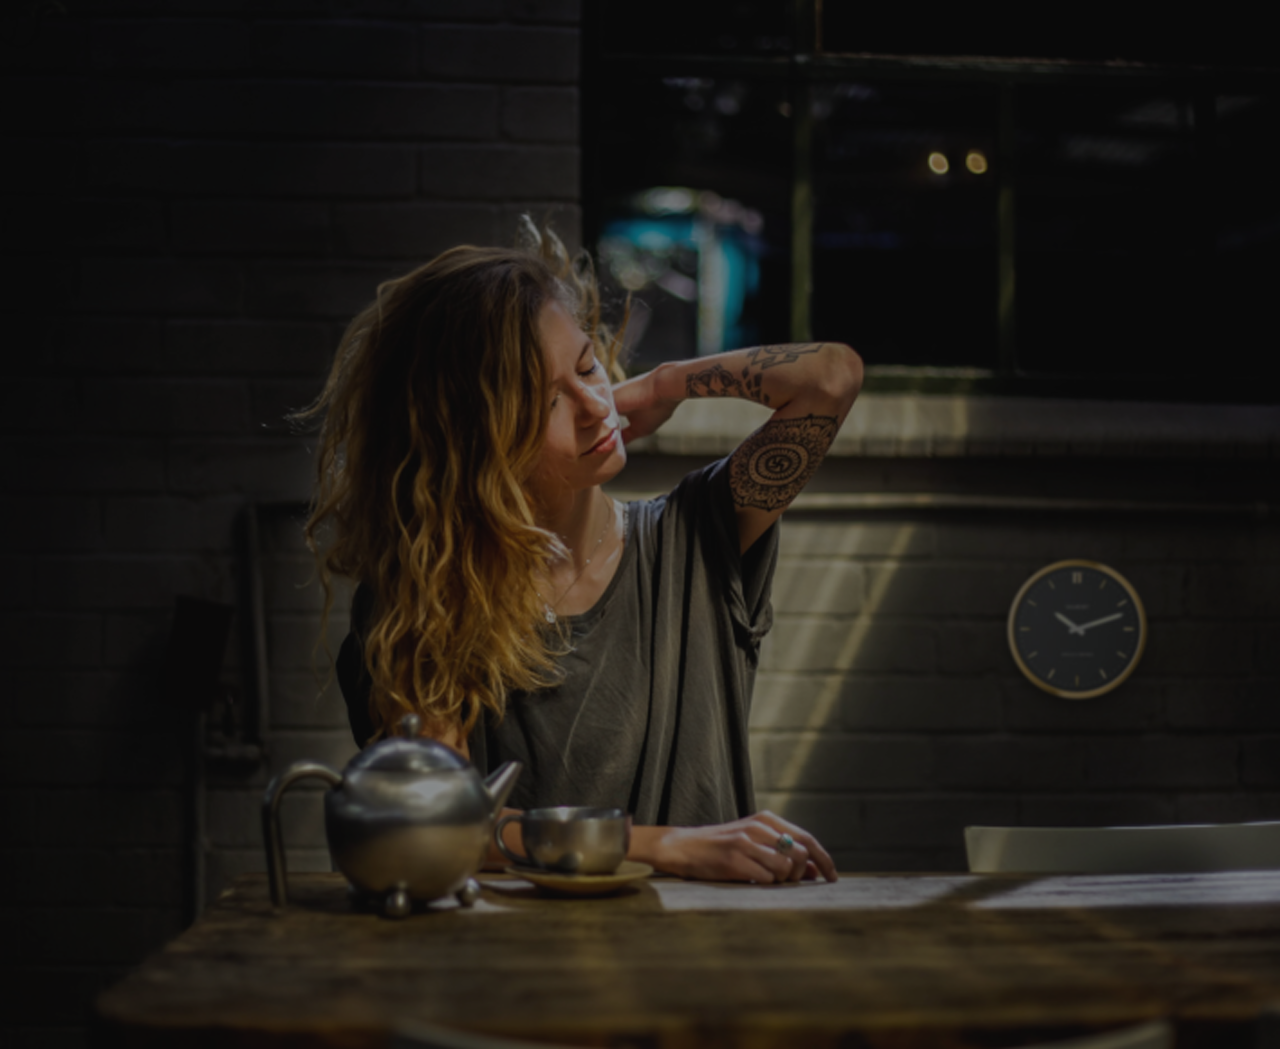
10:12
